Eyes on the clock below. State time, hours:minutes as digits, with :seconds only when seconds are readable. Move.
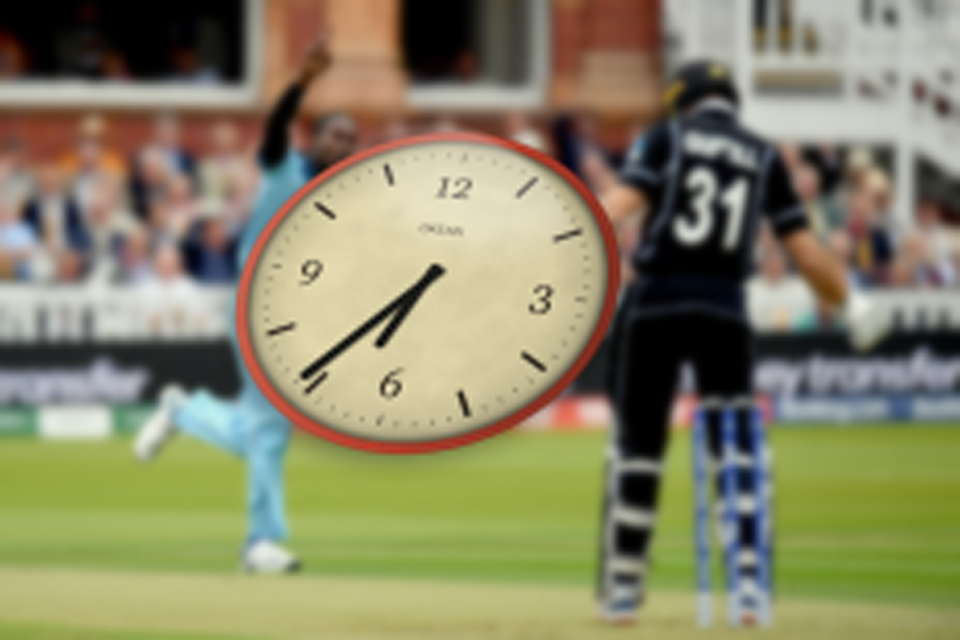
6:36
